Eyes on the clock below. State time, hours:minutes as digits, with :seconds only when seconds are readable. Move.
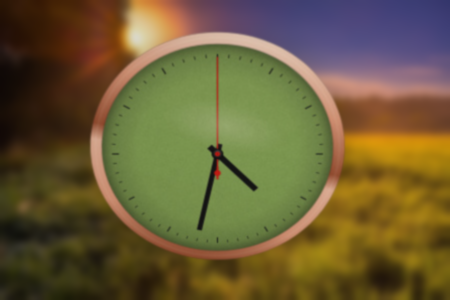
4:32:00
